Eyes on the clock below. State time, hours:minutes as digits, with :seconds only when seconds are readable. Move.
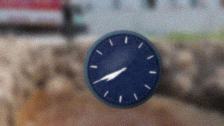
7:40
